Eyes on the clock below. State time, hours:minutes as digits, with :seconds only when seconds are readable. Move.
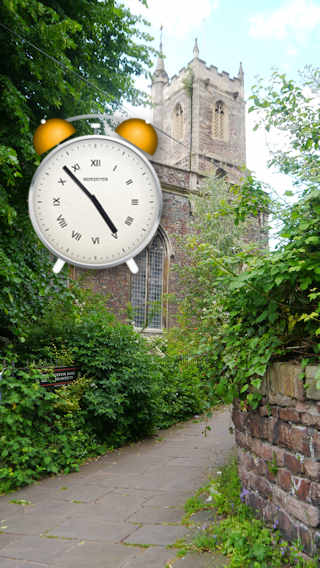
4:53
